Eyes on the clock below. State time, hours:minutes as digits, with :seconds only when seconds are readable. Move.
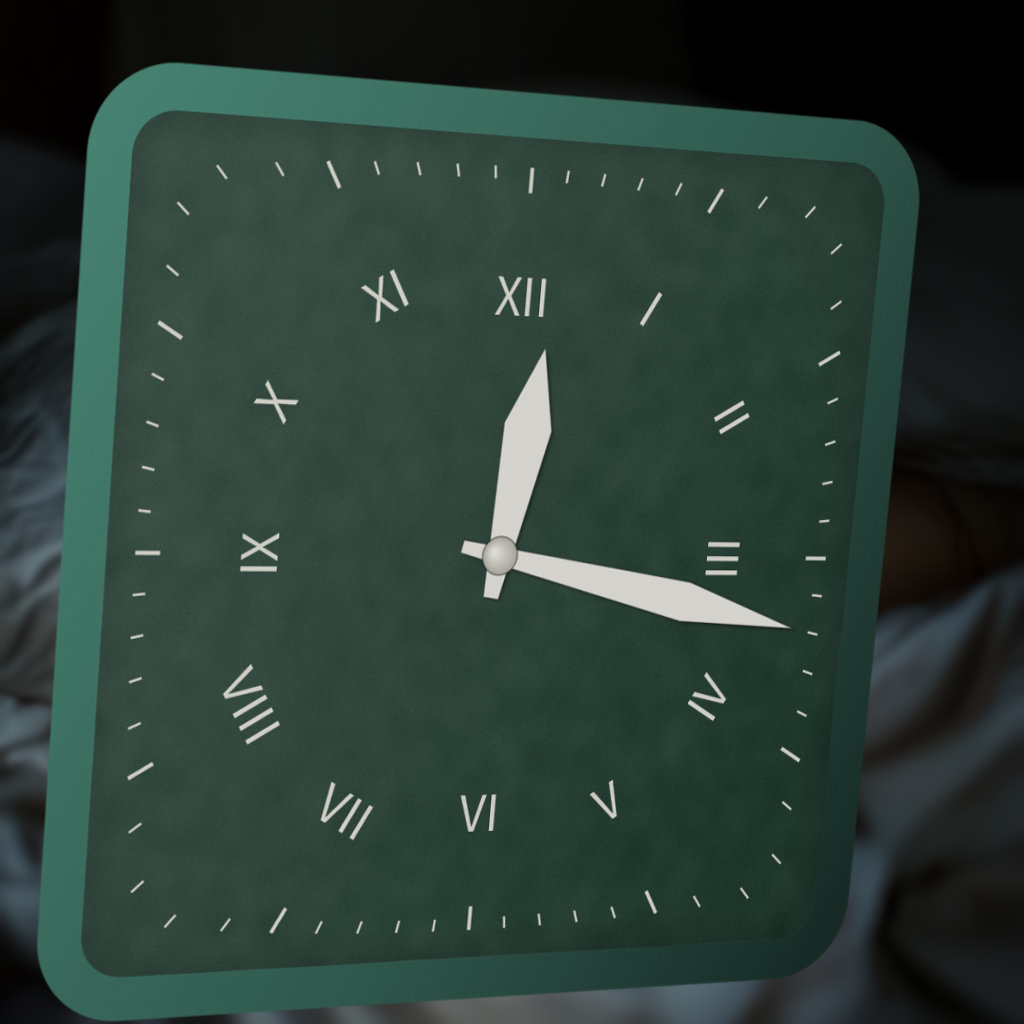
12:17
